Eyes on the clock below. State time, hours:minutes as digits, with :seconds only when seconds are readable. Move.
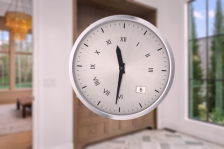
11:31
